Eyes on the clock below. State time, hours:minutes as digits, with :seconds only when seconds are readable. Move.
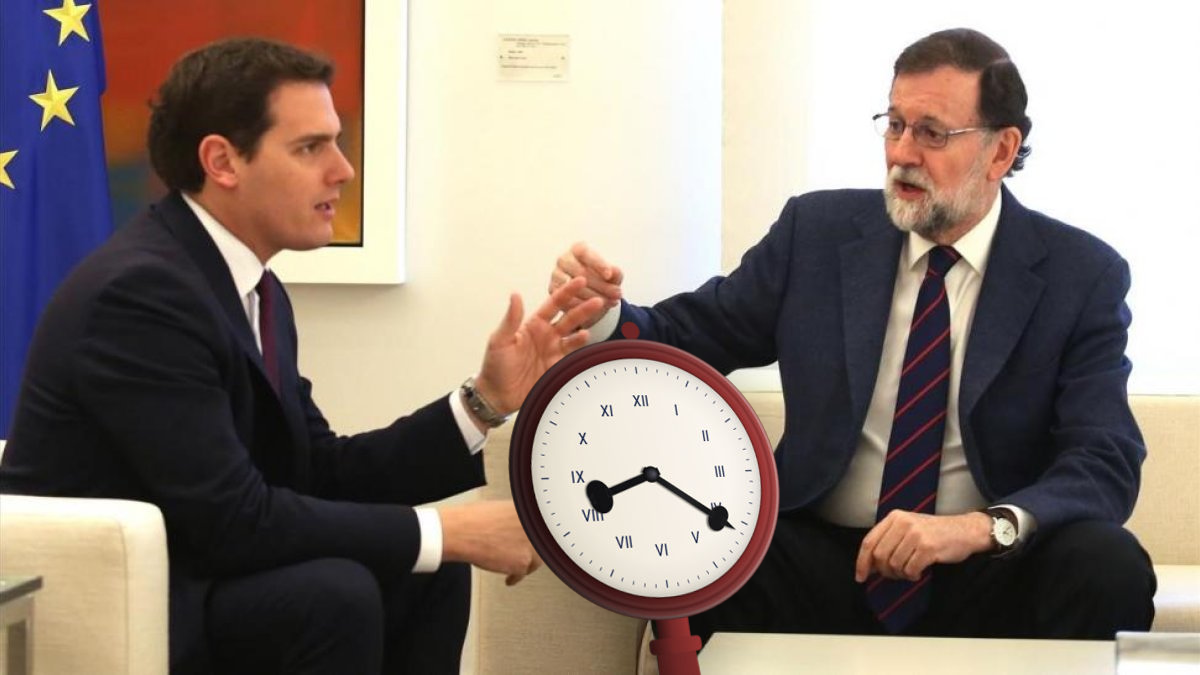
8:21
